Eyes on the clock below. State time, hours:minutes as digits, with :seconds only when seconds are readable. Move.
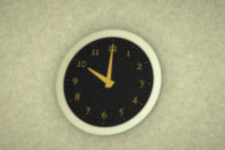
10:00
